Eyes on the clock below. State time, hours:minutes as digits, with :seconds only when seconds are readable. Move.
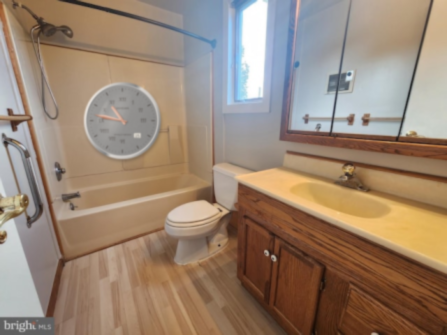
10:47
